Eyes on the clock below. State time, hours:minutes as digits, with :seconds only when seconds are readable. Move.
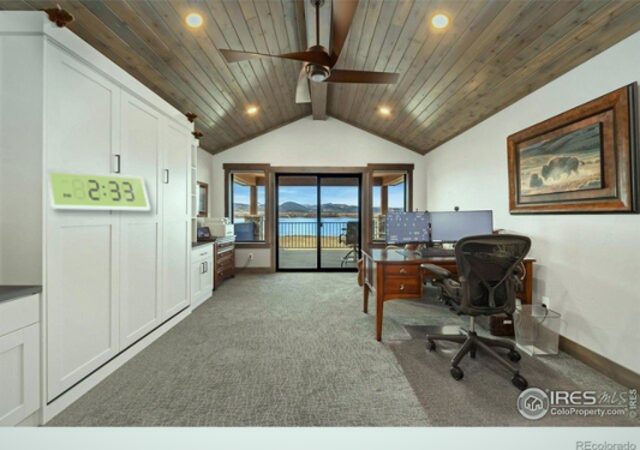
2:33
